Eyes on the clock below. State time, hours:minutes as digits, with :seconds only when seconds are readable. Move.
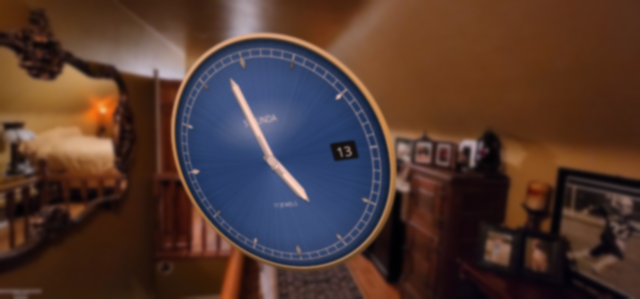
4:58
